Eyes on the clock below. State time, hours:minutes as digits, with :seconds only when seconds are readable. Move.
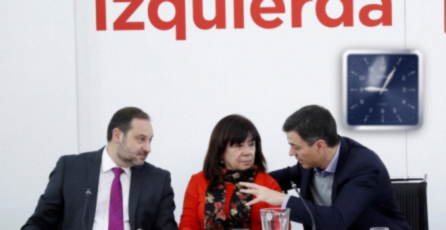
9:05
